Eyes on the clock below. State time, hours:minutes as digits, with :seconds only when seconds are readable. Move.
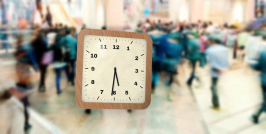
5:31
